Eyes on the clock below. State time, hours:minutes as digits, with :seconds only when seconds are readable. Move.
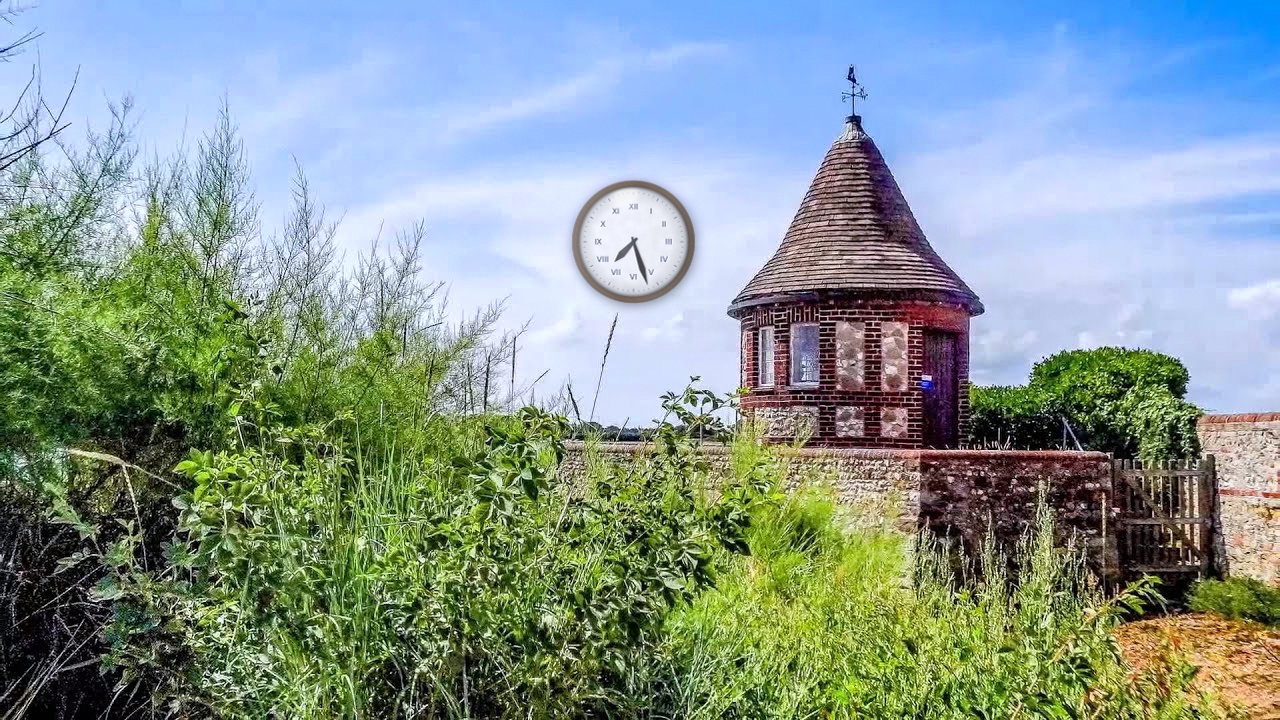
7:27
